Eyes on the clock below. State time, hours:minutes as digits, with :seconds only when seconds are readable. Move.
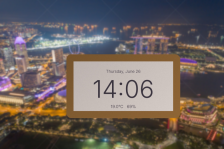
14:06
